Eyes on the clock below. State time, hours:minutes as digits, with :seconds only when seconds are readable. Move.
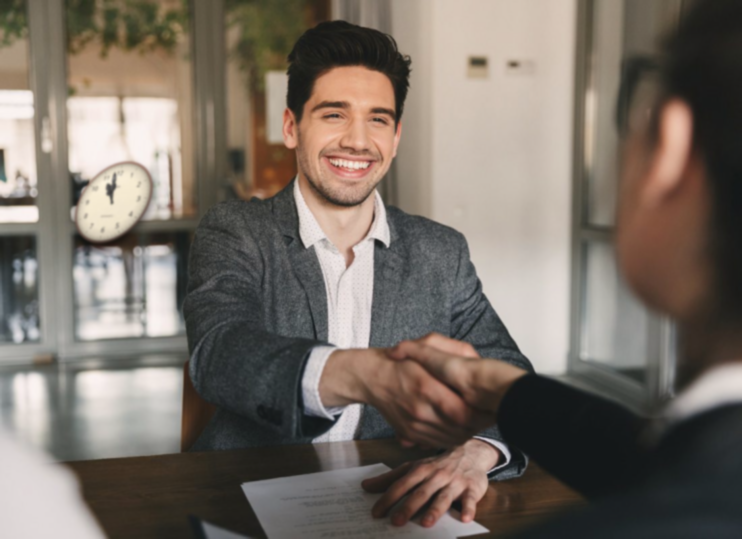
10:58
